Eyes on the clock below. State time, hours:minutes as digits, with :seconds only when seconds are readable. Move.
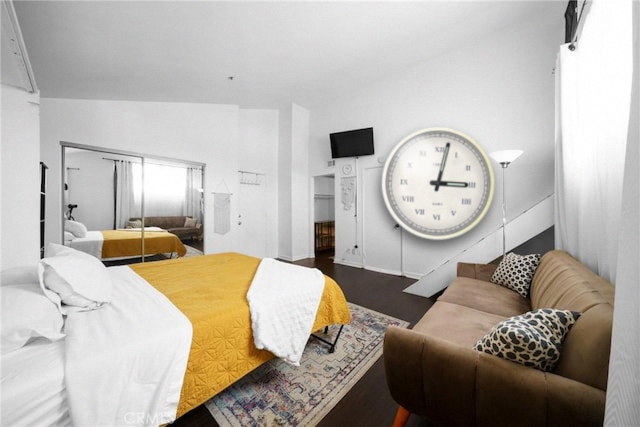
3:02
